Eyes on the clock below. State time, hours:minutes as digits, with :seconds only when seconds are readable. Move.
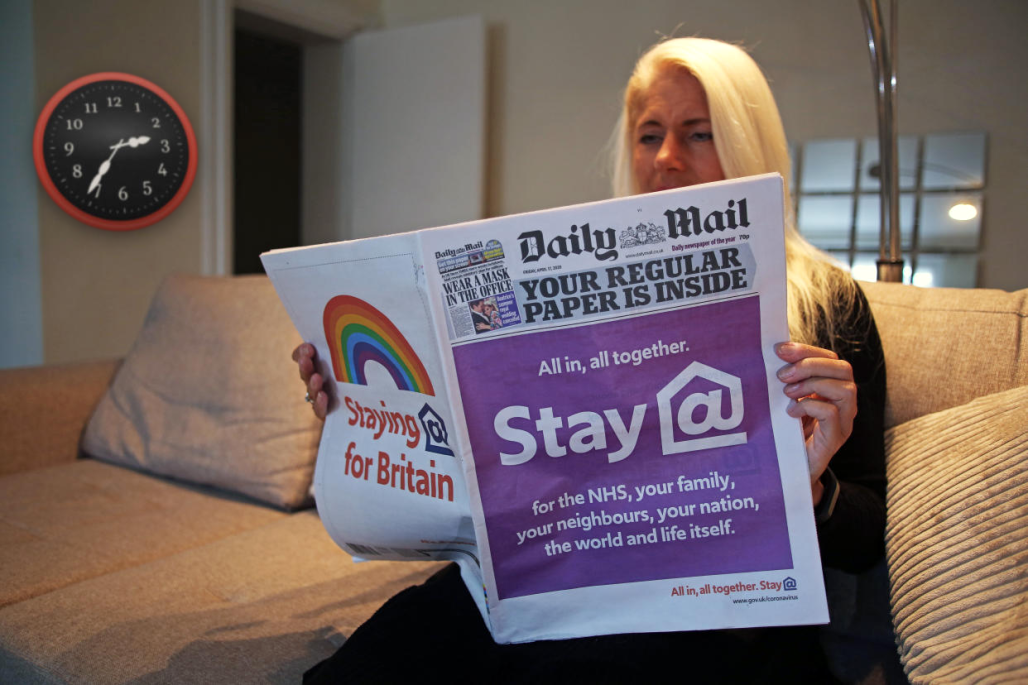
2:36
